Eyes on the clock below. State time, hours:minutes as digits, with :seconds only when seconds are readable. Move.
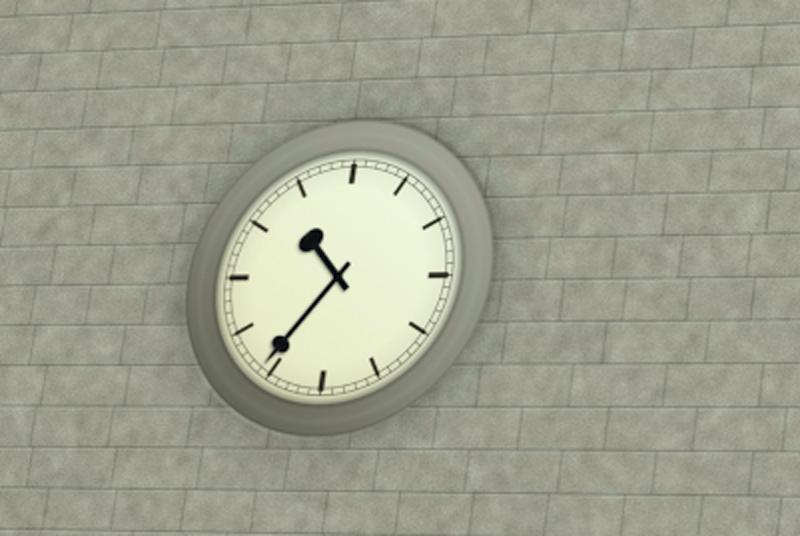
10:36
